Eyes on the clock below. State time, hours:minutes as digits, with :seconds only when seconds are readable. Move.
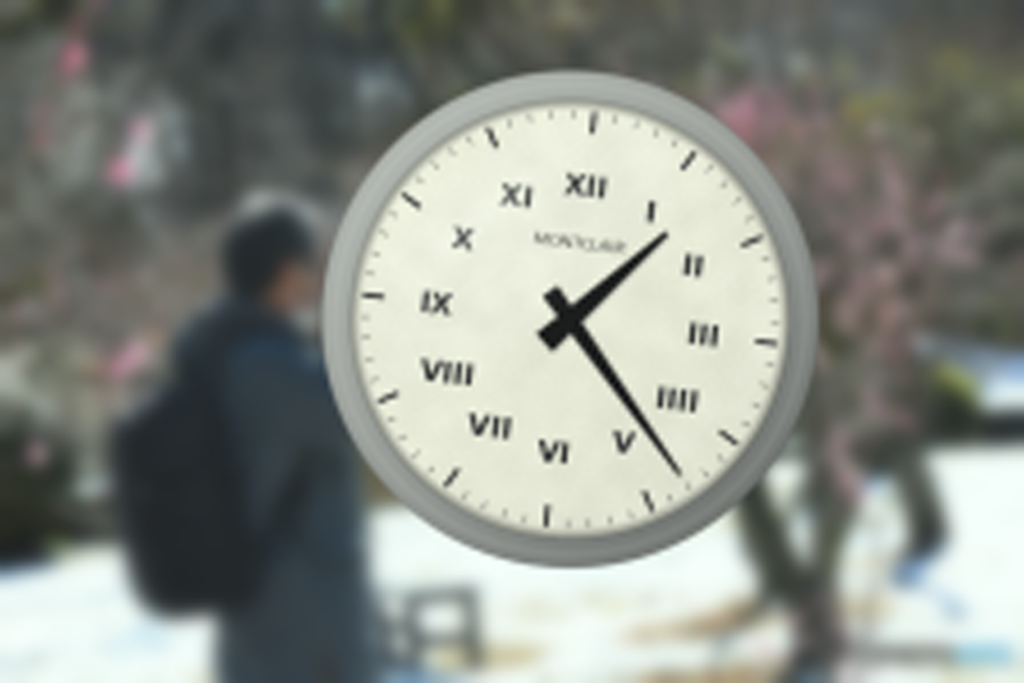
1:23
